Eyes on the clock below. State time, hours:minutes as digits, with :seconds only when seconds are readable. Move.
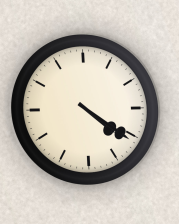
4:21
